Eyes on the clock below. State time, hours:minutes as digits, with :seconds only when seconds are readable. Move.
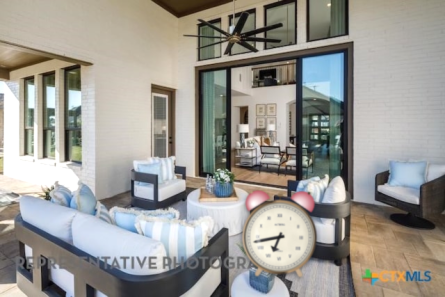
6:43
